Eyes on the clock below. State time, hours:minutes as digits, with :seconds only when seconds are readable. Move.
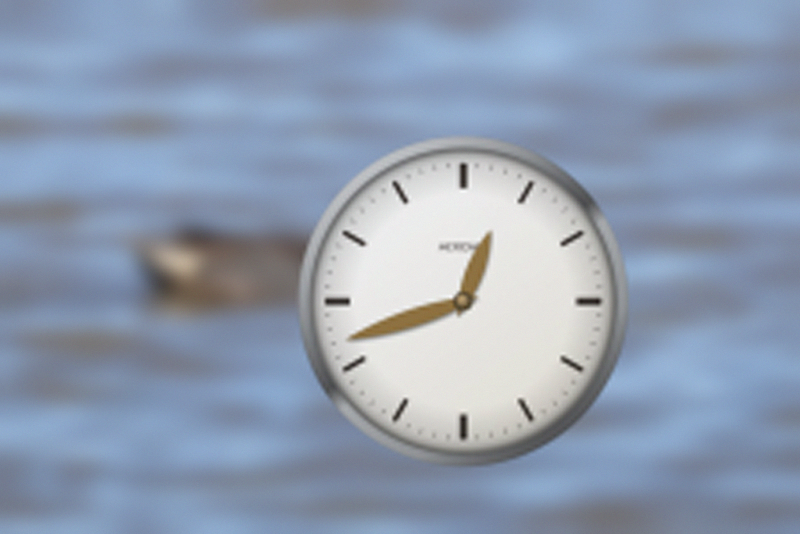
12:42
